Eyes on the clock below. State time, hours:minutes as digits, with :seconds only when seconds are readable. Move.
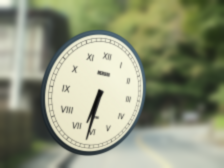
6:31
